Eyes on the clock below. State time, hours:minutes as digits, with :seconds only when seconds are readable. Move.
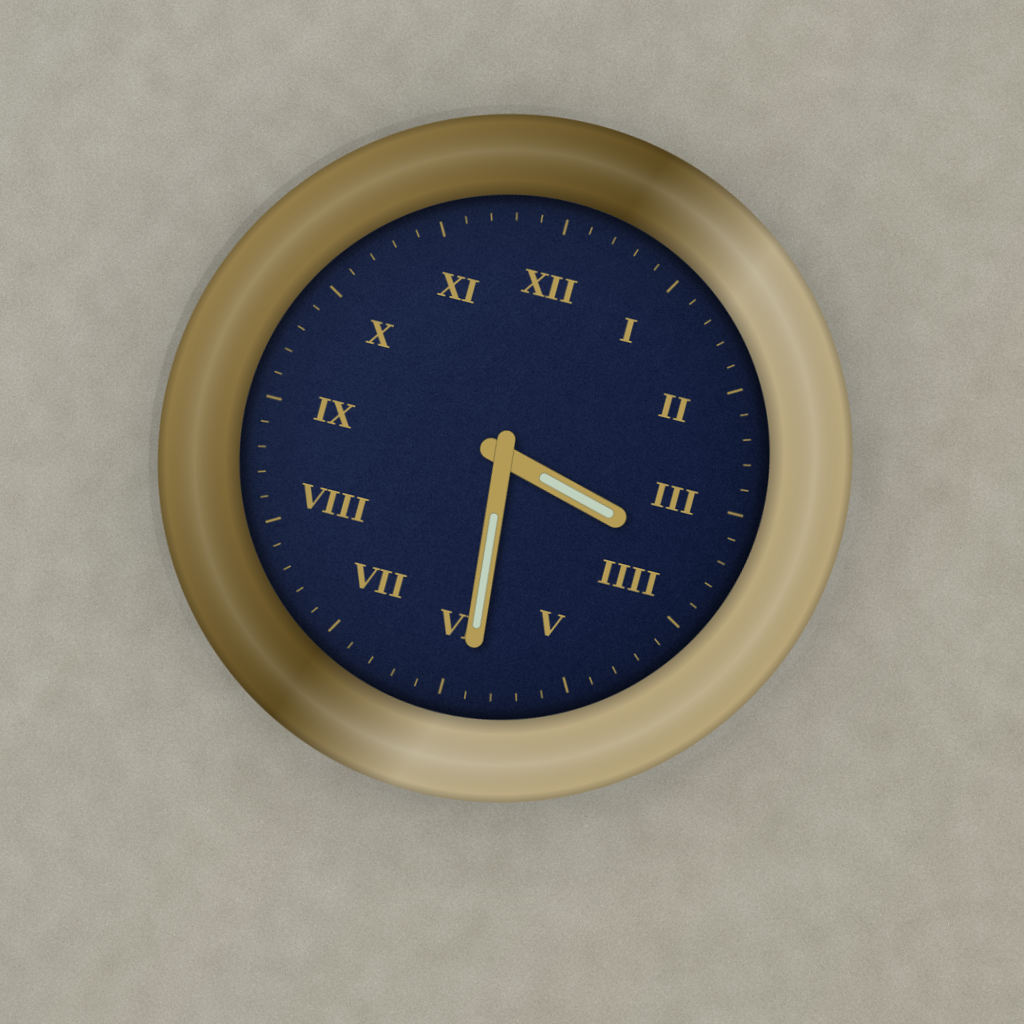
3:29
